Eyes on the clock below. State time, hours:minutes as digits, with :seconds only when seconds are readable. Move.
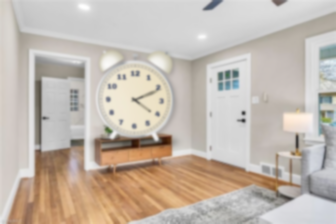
4:11
